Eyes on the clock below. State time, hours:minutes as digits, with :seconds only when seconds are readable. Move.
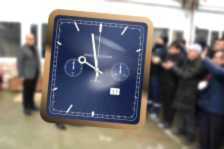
9:58
